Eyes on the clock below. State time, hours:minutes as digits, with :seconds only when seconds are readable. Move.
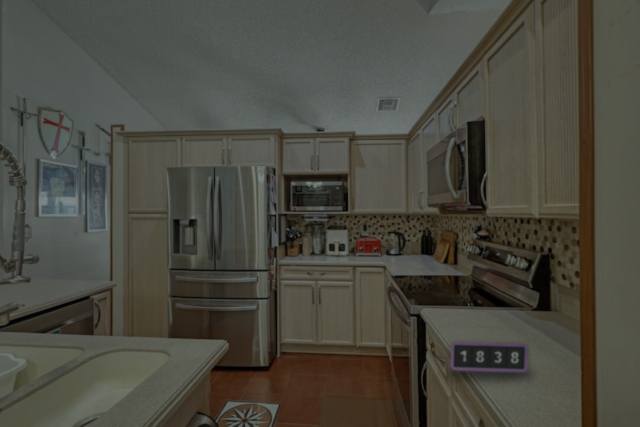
18:38
